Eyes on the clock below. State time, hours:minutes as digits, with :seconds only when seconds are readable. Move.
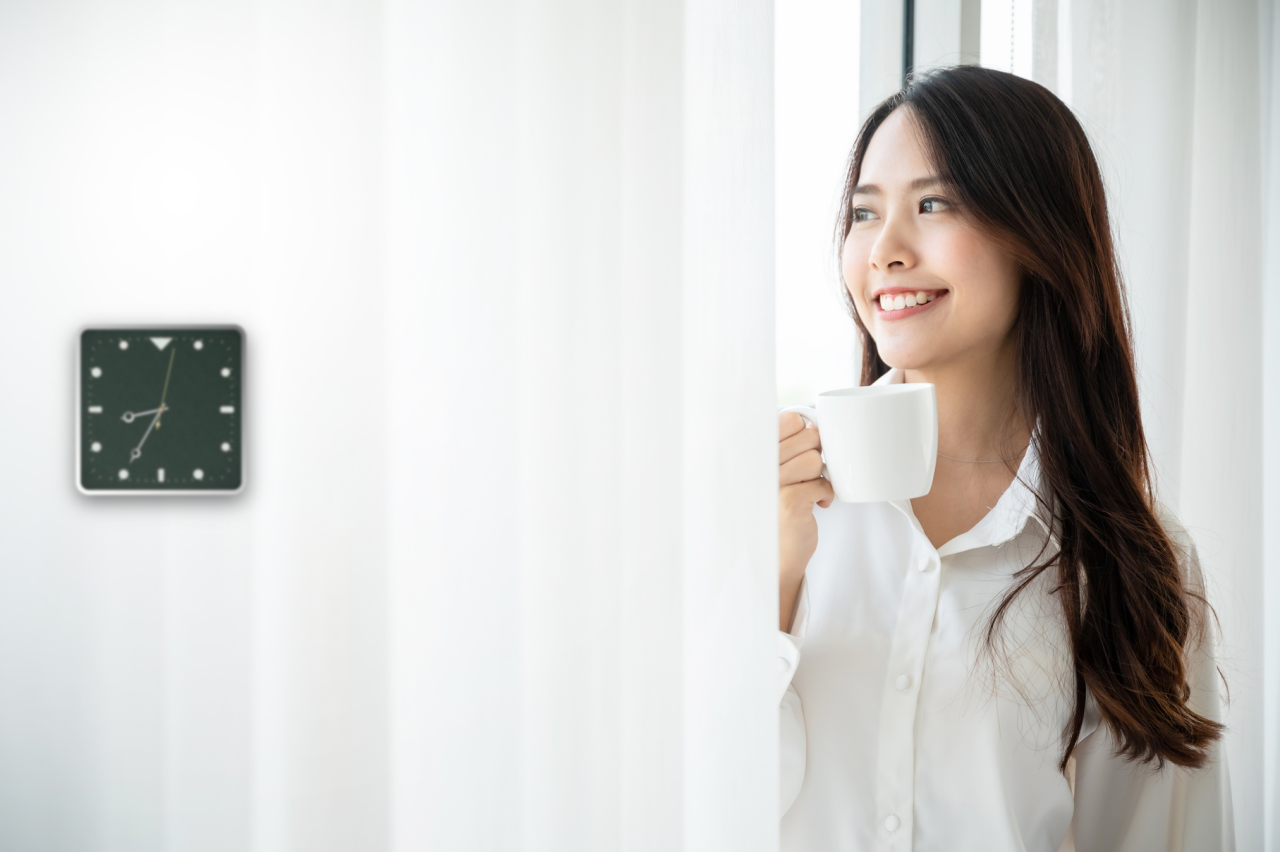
8:35:02
